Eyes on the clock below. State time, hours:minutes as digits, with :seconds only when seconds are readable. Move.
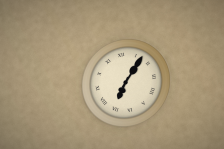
7:07
